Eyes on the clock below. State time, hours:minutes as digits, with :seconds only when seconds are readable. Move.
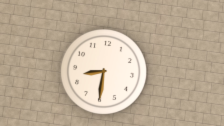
8:30
